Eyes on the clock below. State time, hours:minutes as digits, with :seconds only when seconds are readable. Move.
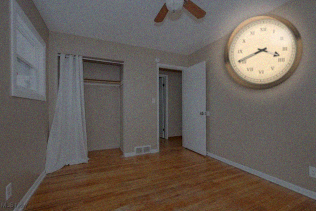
3:41
